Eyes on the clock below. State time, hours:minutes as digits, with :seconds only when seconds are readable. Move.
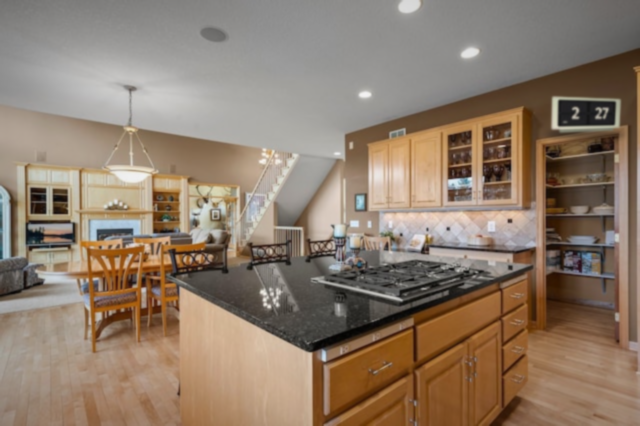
2:27
